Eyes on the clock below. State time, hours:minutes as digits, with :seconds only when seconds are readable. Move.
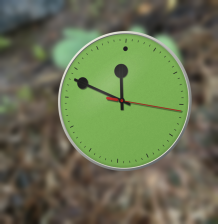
11:48:16
